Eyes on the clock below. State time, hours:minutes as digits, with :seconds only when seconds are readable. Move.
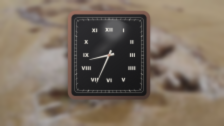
8:34
